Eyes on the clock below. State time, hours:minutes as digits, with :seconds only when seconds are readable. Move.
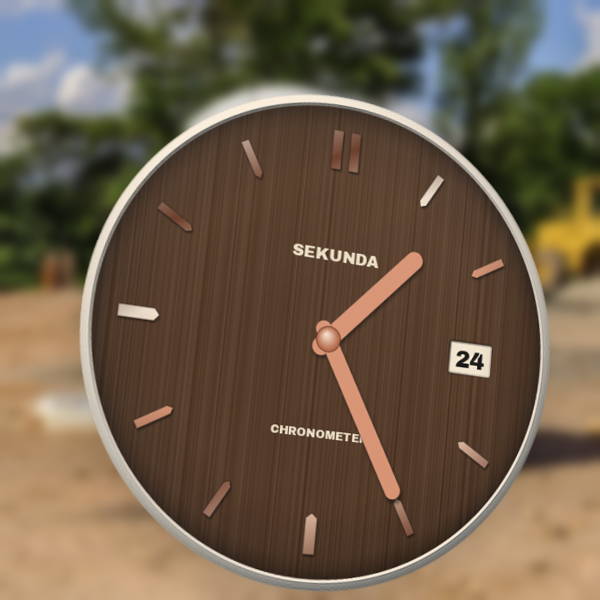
1:25
